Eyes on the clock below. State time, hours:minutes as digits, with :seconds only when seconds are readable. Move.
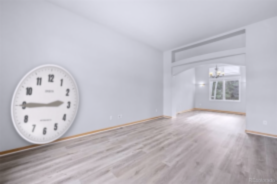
2:45
